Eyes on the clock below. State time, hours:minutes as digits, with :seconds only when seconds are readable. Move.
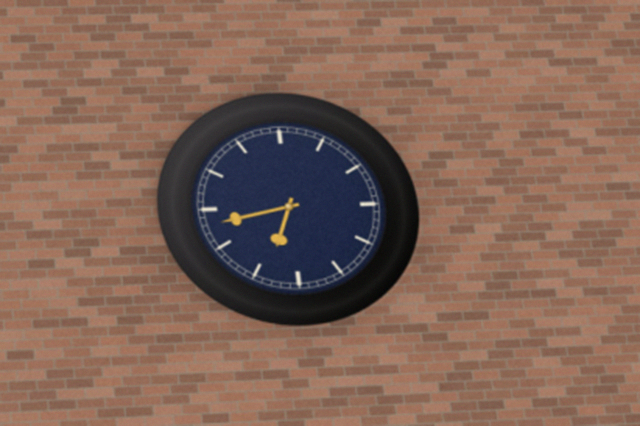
6:43
